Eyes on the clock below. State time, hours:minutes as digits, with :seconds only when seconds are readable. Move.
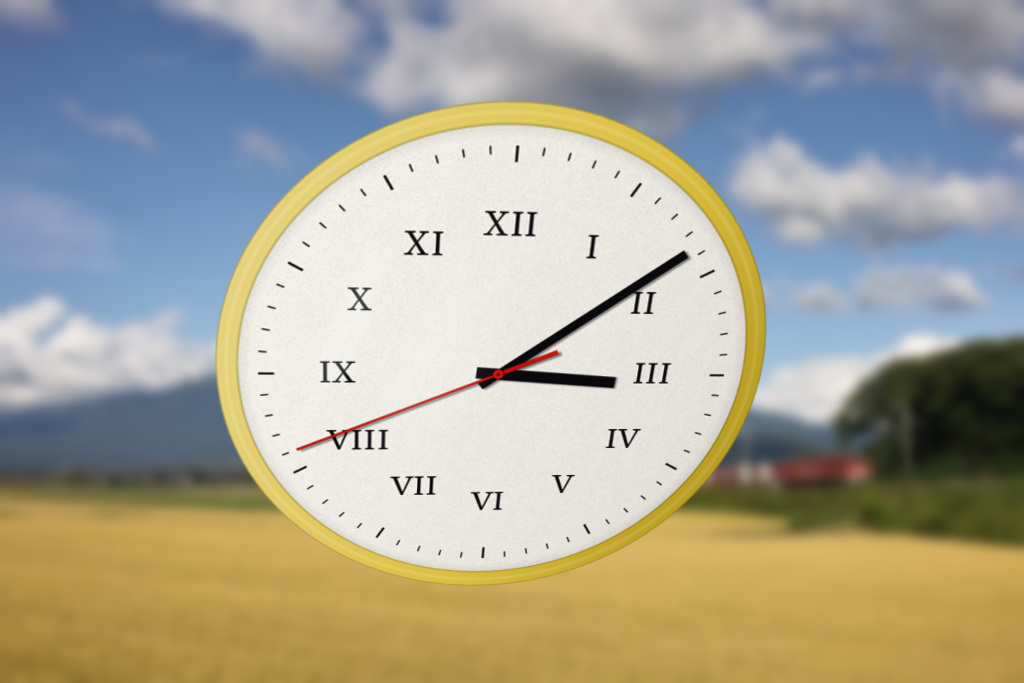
3:08:41
